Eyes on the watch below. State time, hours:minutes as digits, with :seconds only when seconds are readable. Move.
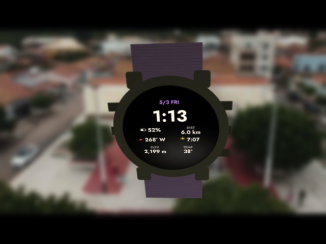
1:13
